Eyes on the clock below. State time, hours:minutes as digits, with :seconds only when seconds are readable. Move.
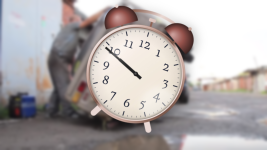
9:49
